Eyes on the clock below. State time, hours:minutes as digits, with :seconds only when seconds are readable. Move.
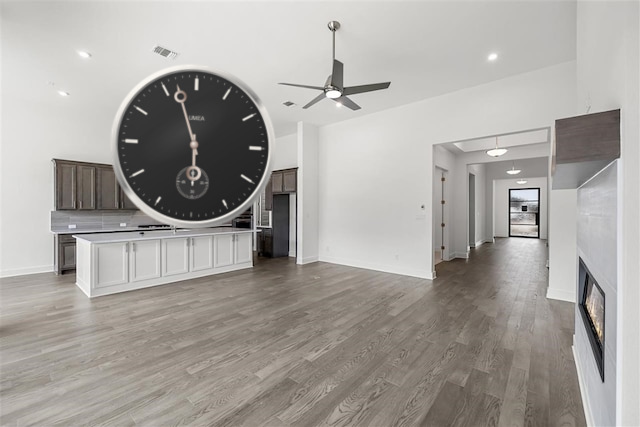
5:57
